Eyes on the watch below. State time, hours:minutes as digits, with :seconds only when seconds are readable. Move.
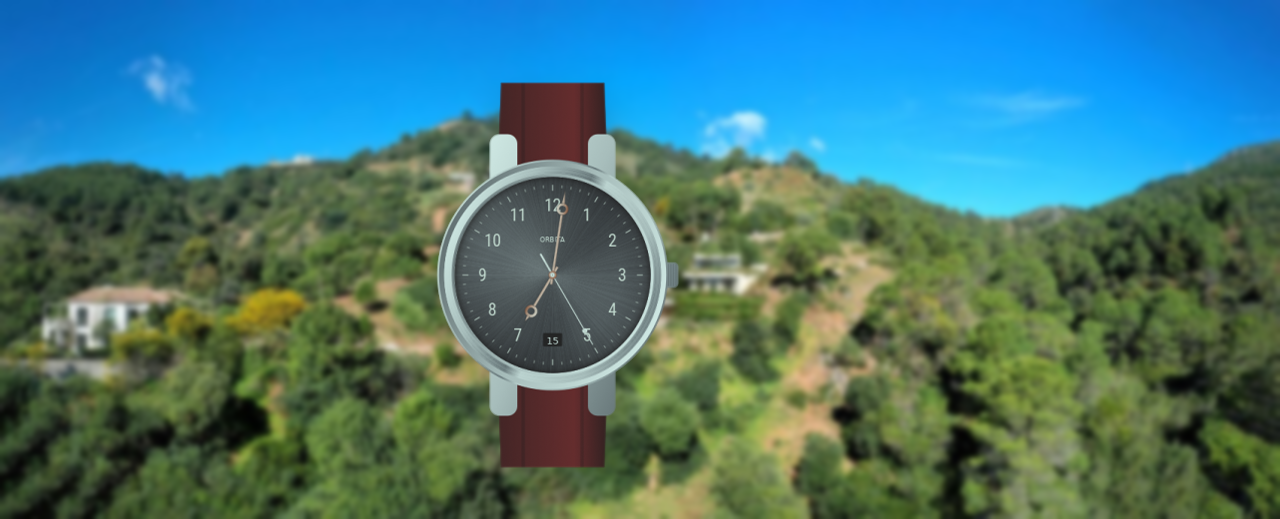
7:01:25
